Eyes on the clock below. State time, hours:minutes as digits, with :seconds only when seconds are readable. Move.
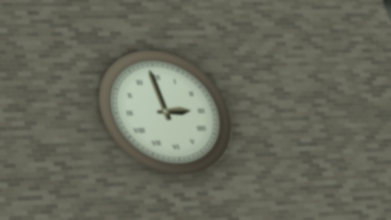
2:59
